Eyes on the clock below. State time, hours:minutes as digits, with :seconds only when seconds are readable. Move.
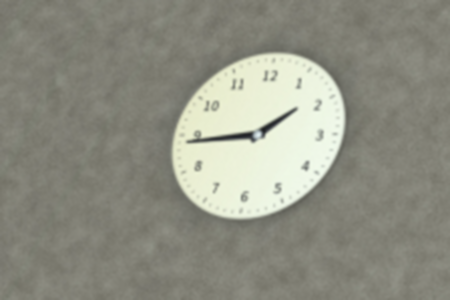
1:44
